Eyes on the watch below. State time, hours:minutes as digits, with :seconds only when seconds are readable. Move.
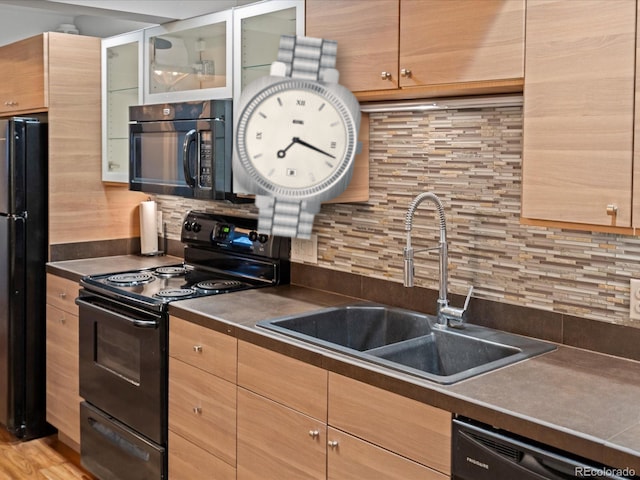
7:18
